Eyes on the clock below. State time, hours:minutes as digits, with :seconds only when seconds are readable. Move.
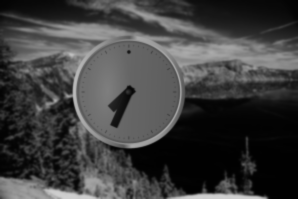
7:34
